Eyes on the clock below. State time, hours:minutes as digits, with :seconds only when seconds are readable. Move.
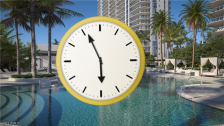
5:56
